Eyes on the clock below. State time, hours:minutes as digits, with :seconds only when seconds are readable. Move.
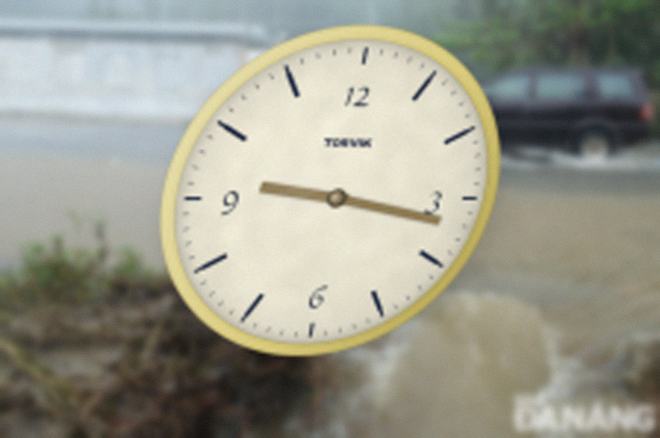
9:17
